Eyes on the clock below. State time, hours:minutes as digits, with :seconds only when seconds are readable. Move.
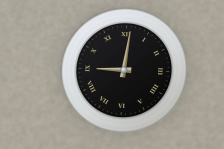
9:01
